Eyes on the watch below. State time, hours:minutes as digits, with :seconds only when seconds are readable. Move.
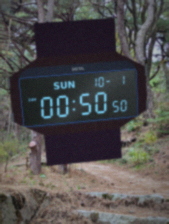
0:50:50
